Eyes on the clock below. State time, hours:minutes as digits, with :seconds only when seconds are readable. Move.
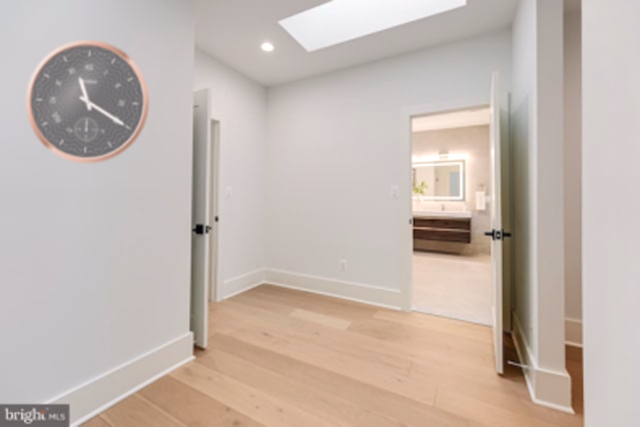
11:20
